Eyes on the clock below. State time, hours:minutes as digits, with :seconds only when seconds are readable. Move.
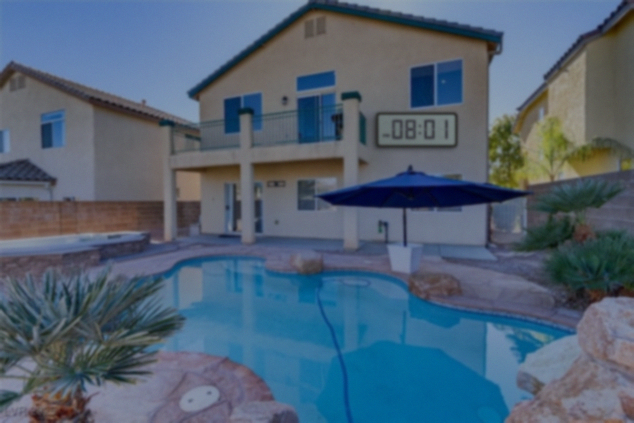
8:01
